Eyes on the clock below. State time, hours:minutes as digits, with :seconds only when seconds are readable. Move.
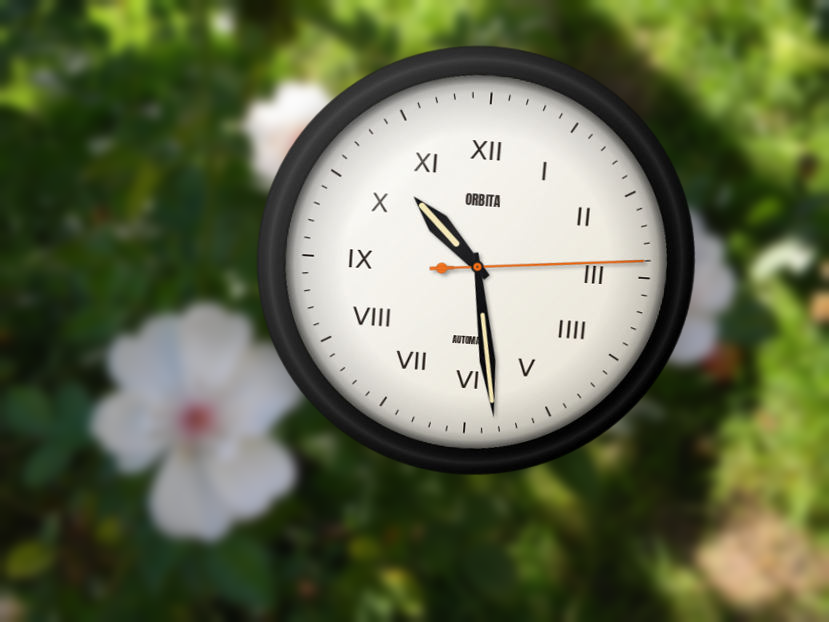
10:28:14
